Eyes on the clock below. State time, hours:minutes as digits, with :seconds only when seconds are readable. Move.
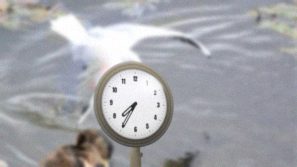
7:35
